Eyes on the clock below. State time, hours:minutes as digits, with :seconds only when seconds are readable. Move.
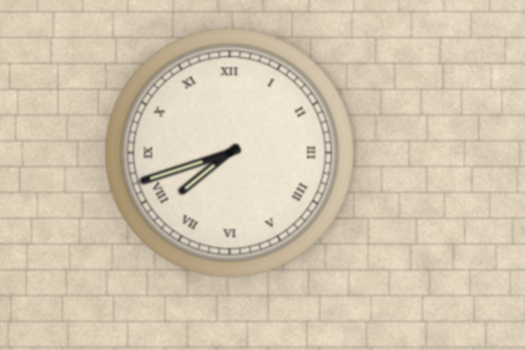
7:42
